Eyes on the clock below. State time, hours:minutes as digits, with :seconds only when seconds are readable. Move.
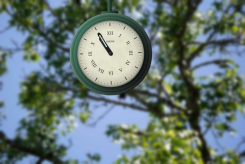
10:55
